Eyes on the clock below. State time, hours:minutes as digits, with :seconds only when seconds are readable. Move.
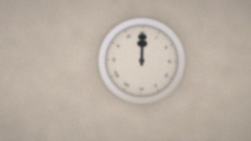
12:00
